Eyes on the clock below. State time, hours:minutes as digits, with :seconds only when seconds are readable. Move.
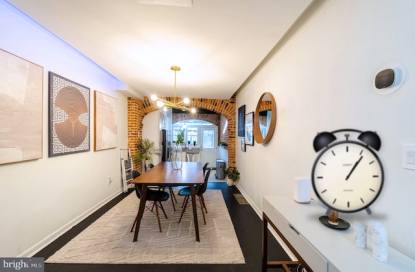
1:06
